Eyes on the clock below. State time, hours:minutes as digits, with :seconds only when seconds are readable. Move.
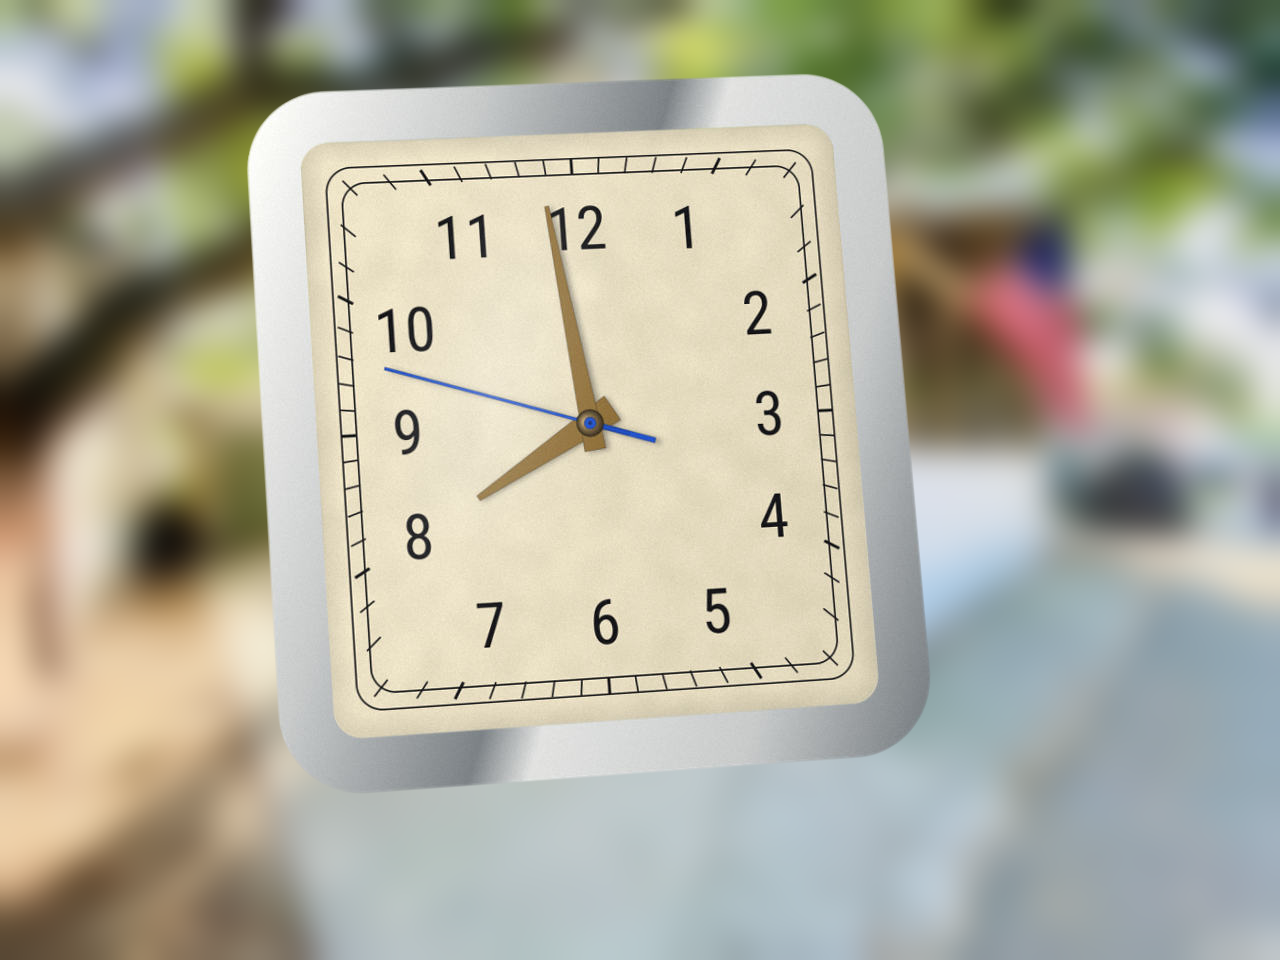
7:58:48
